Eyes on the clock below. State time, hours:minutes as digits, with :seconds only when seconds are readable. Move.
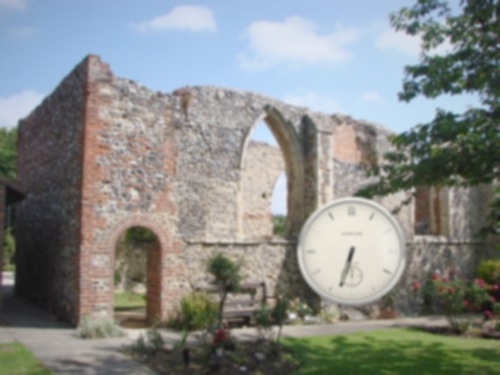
6:33
